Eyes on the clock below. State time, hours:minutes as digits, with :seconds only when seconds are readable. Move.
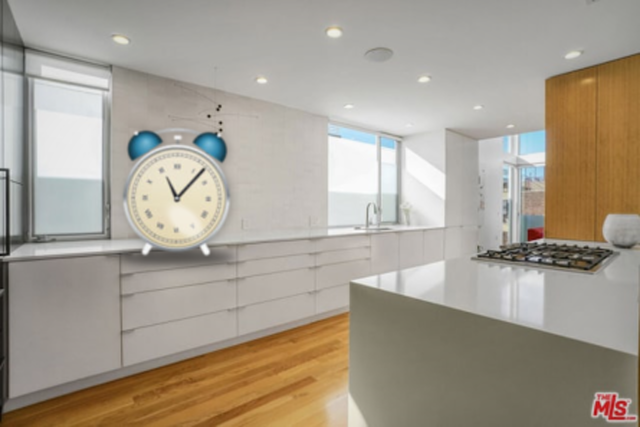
11:07
